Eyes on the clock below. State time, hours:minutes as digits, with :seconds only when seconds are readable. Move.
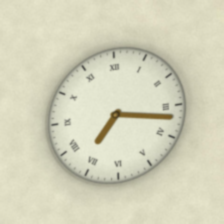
7:17
